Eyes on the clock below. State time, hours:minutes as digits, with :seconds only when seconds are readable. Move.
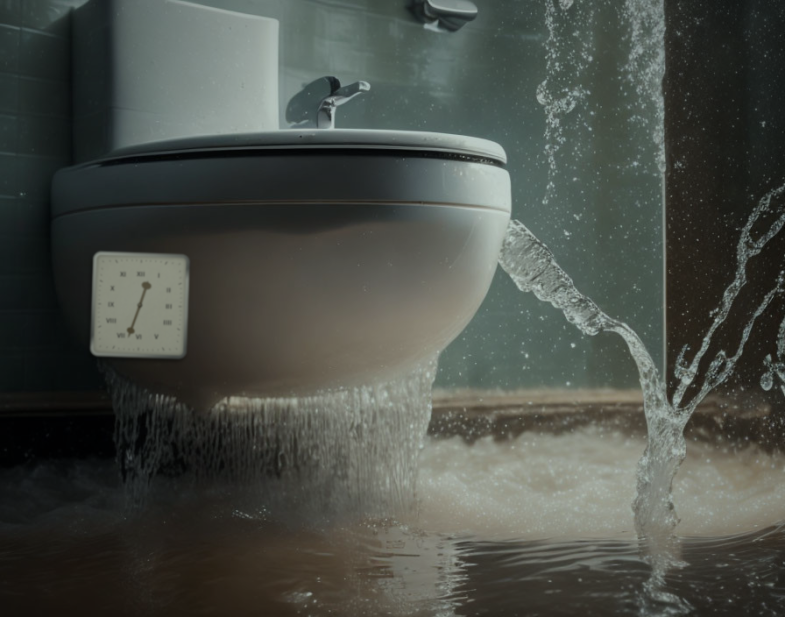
12:33
